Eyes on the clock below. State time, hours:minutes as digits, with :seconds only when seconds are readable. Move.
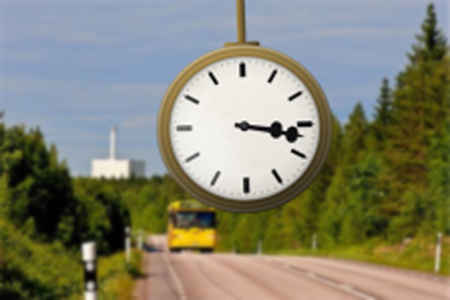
3:17
